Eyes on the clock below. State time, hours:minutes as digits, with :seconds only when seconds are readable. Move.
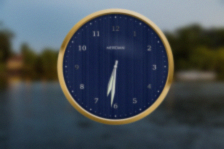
6:31
